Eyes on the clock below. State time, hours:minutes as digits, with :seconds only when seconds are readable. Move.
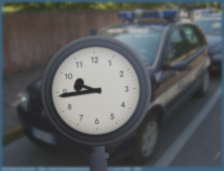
9:44
